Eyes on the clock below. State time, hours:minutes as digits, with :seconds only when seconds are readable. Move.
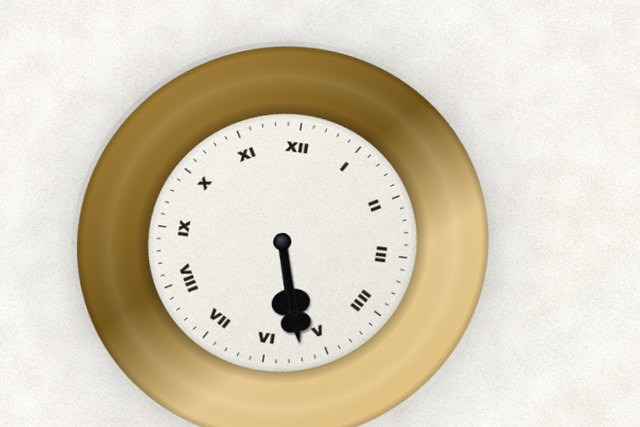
5:27
